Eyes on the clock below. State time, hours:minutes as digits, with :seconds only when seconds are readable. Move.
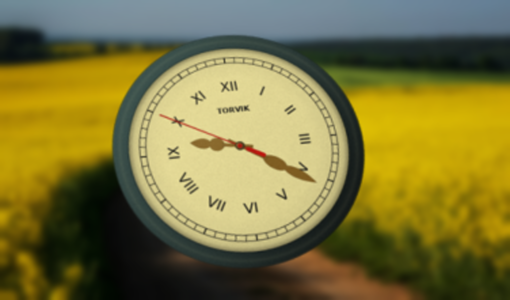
9:20:50
